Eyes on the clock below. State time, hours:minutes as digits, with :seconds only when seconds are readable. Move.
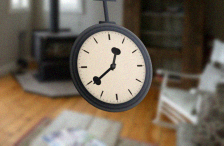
12:39
